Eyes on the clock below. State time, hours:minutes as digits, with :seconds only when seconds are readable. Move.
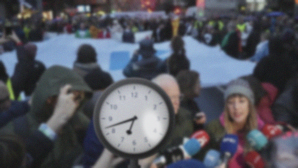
6:42
